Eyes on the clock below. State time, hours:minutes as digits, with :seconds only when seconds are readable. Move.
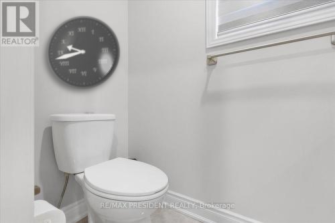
9:43
